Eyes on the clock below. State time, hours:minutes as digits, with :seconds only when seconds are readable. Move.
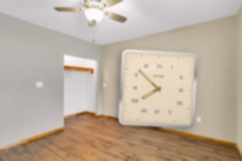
7:52
